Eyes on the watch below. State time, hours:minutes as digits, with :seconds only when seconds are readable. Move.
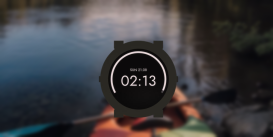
2:13
